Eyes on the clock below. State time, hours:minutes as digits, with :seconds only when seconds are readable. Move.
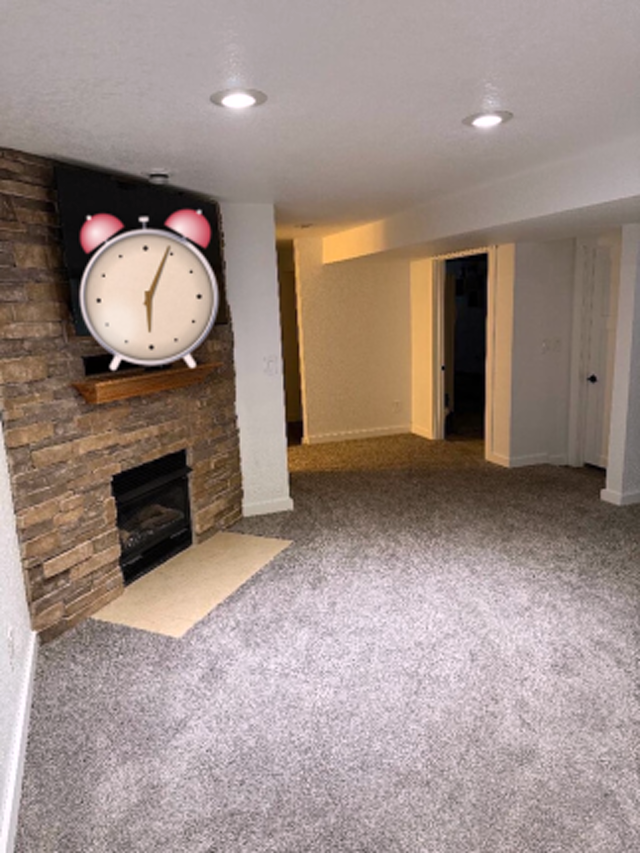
6:04
